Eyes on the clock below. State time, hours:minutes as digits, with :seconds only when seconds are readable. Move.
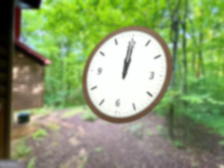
12:00
